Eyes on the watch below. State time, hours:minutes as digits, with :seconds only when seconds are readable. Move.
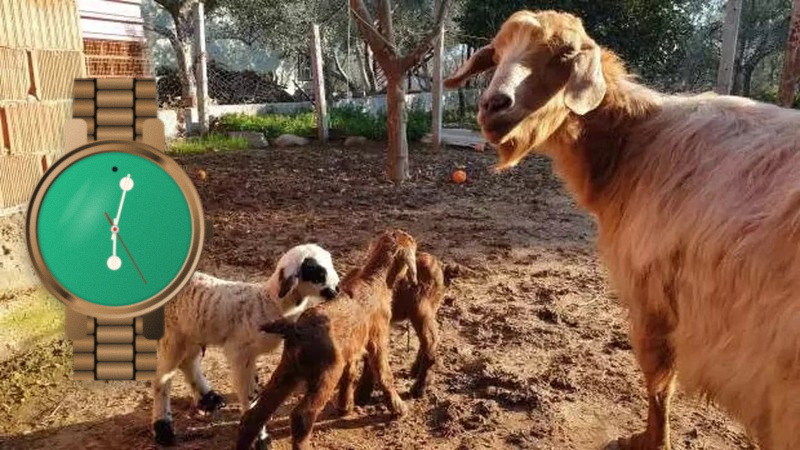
6:02:25
